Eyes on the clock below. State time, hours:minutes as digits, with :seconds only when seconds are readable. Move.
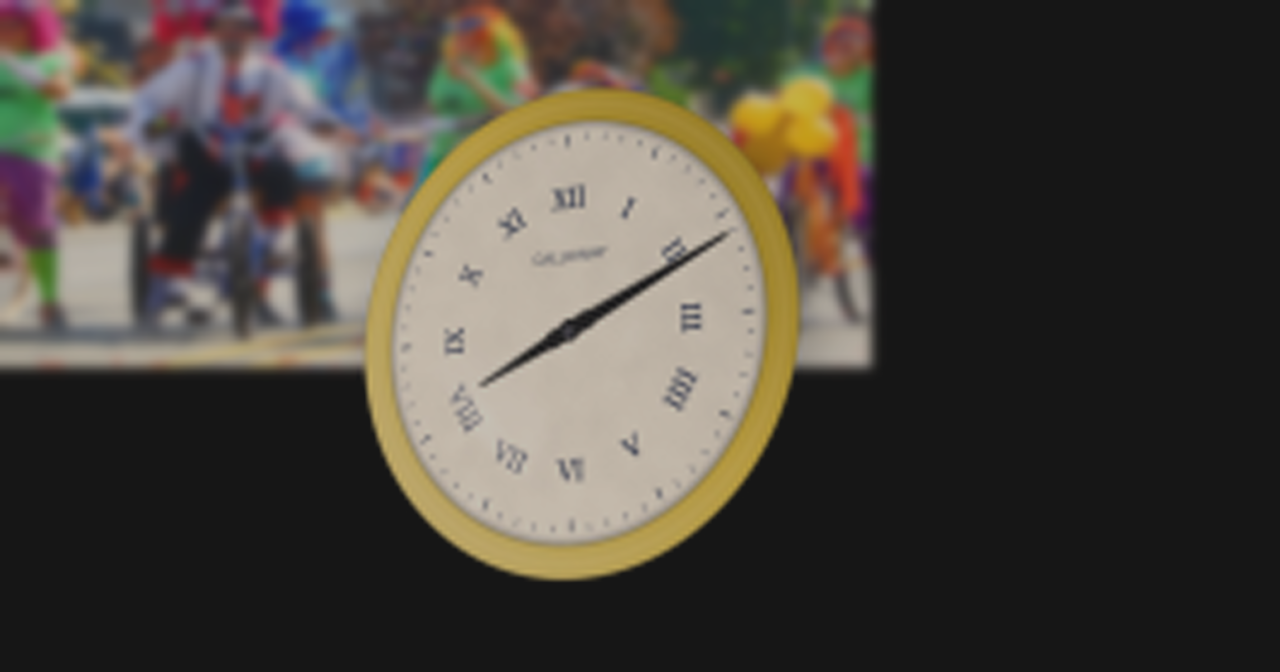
8:11
